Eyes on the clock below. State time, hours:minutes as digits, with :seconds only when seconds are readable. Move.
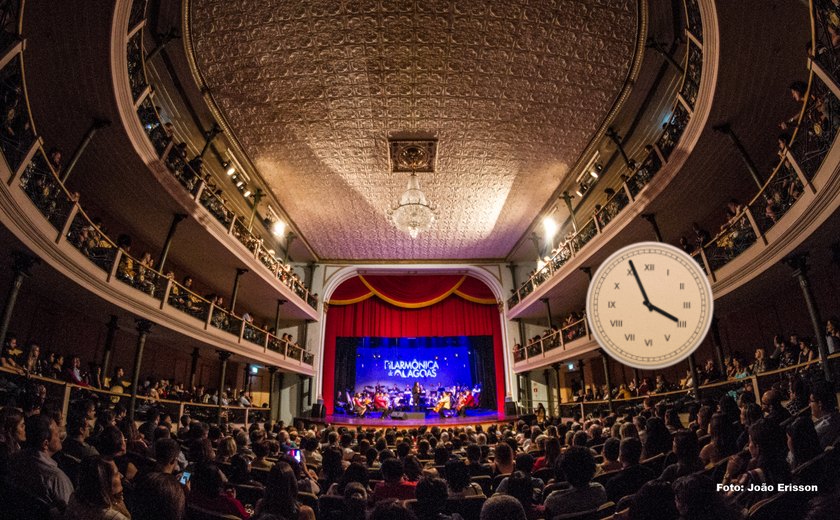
3:56
